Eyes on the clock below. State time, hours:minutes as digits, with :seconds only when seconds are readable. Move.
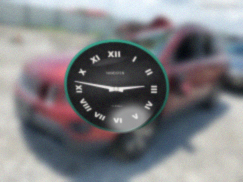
2:47
